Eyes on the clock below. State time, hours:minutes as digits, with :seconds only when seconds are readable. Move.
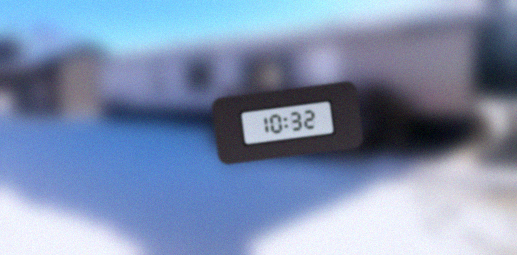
10:32
